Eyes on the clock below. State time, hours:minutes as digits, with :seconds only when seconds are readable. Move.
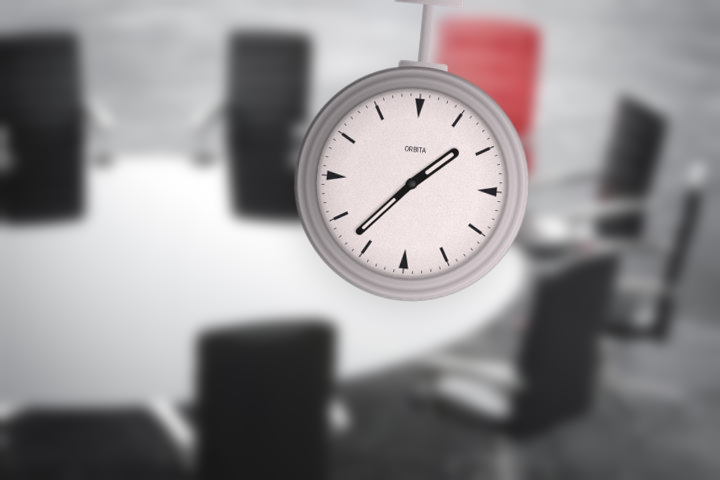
1:37
